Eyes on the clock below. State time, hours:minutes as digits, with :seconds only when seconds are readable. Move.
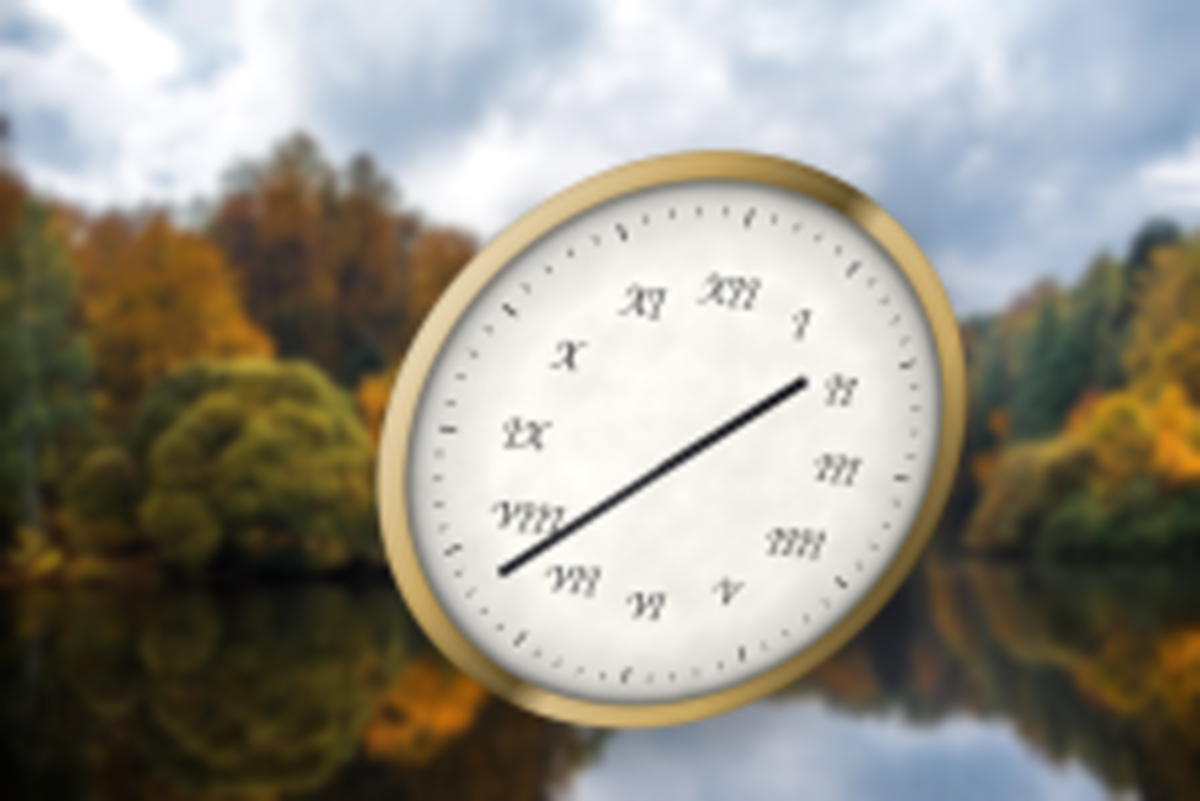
1:38
